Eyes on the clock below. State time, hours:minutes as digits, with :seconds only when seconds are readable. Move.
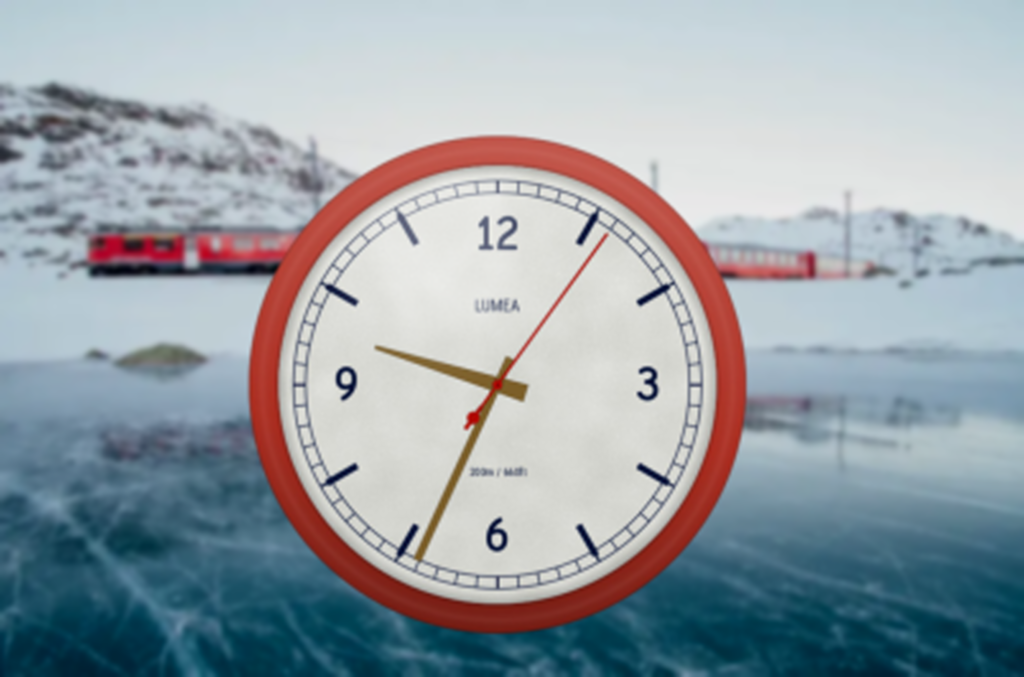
9:34:06
